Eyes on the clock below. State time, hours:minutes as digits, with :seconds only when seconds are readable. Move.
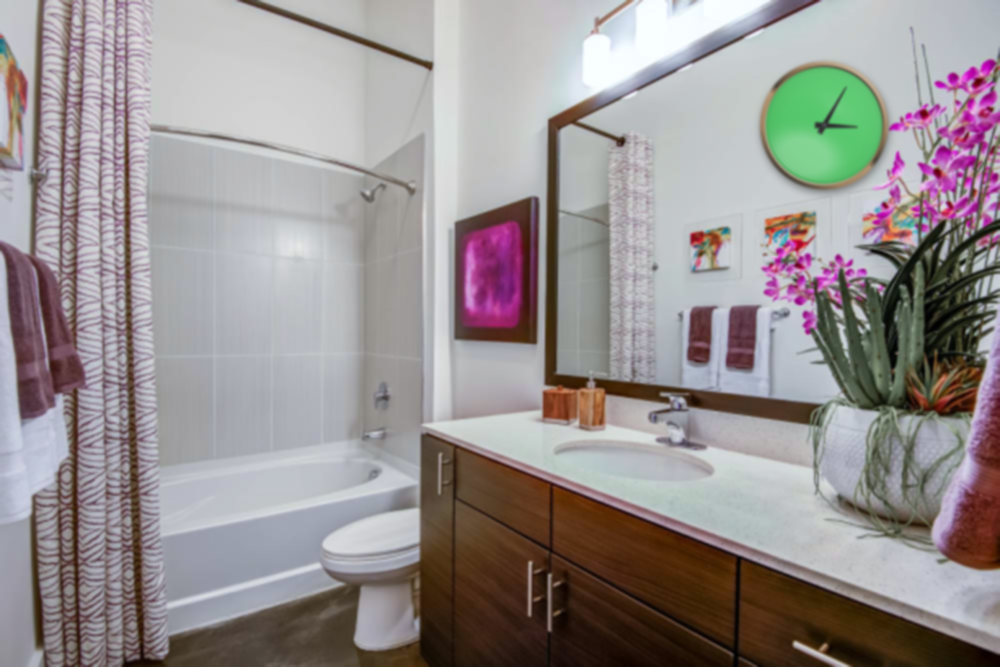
3:05
